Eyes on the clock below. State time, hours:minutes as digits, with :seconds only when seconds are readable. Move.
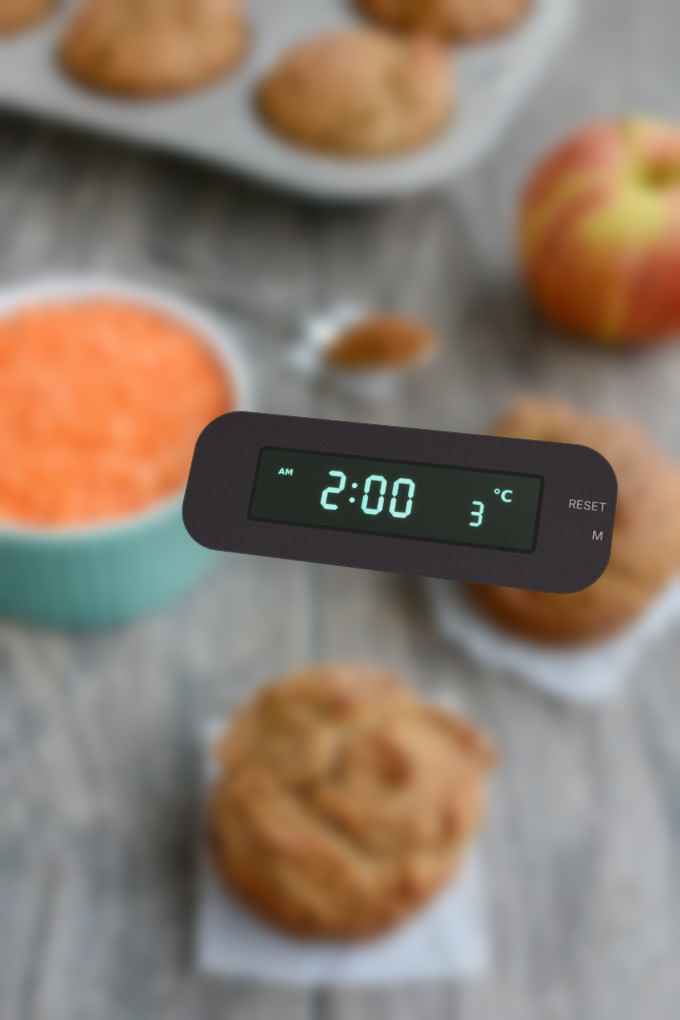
2:00
